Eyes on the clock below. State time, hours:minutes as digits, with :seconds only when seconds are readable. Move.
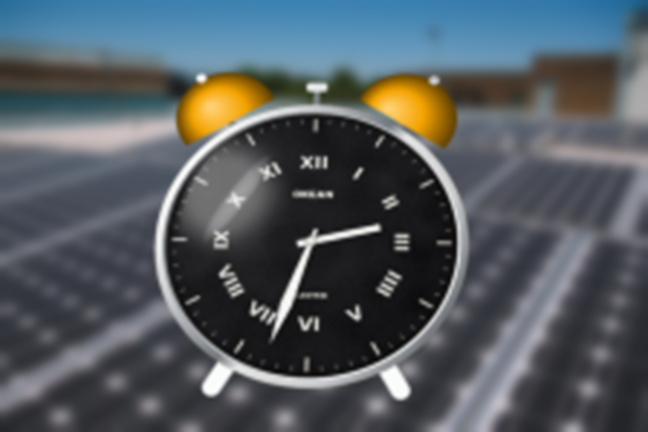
2:33
